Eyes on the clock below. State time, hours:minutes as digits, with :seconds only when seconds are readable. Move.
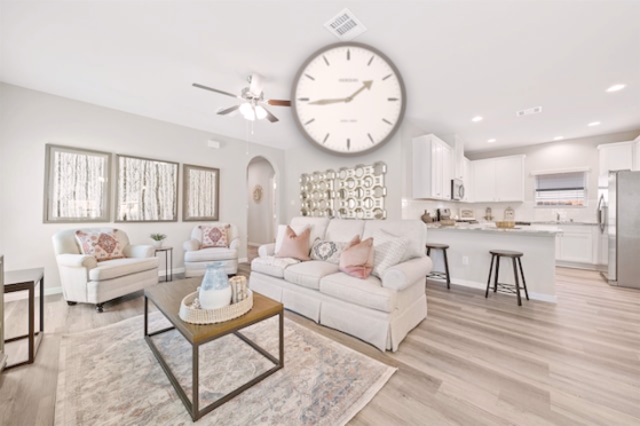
1:44
